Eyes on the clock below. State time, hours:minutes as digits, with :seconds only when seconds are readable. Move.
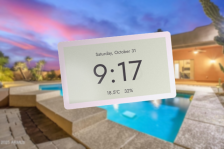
9:17
